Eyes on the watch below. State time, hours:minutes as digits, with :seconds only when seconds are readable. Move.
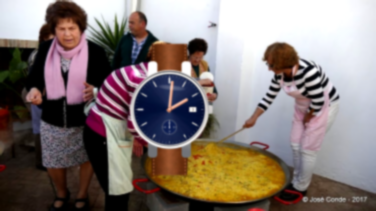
2:01
